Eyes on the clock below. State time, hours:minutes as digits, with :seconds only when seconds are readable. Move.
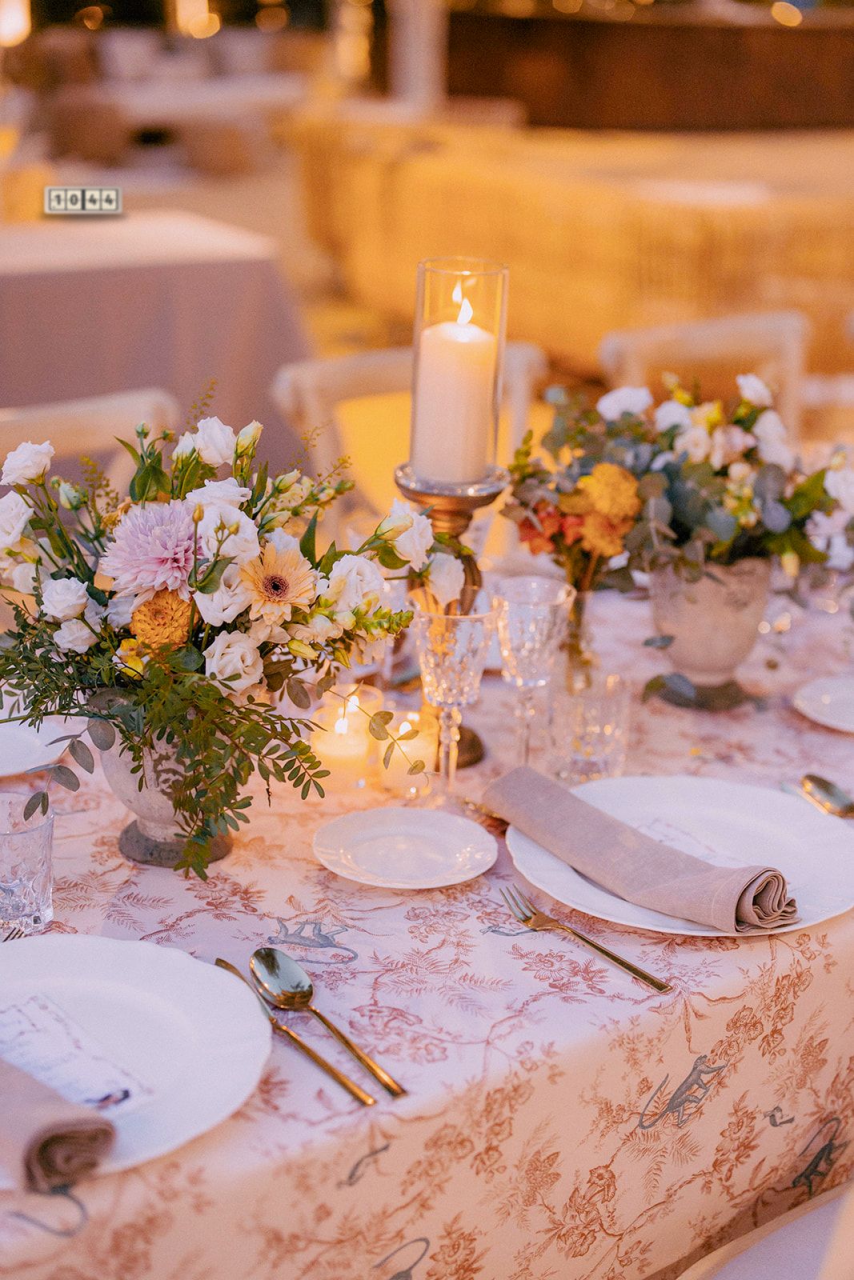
10:44
